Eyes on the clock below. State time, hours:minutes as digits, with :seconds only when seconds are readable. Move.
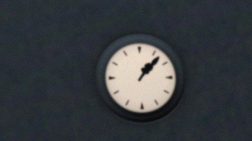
1:07
